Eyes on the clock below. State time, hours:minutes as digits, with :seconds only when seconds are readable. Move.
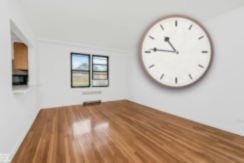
10:46
